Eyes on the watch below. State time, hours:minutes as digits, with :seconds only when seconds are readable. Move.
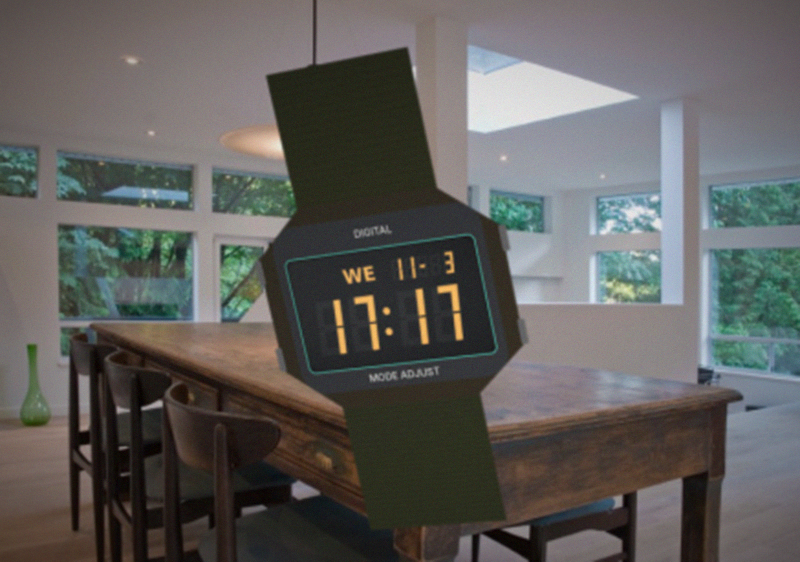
17:17
